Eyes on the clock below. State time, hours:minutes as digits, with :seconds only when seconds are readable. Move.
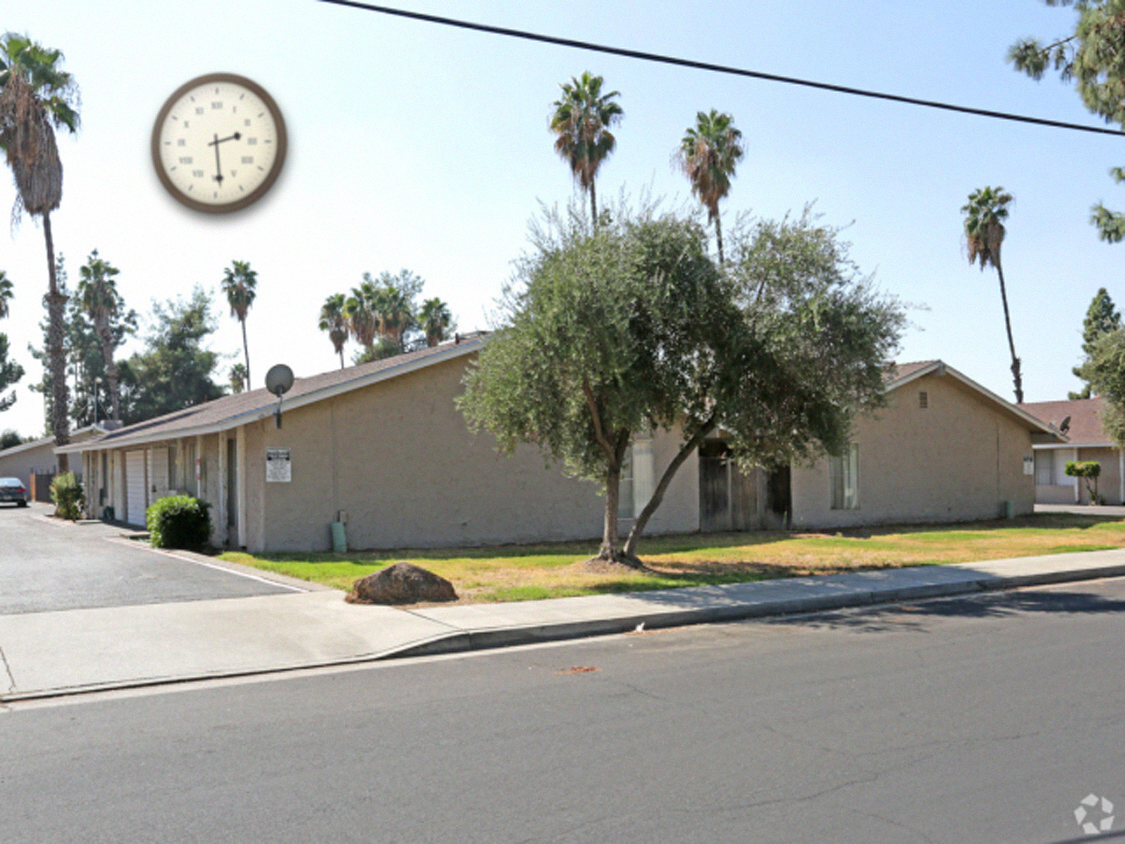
2:29
